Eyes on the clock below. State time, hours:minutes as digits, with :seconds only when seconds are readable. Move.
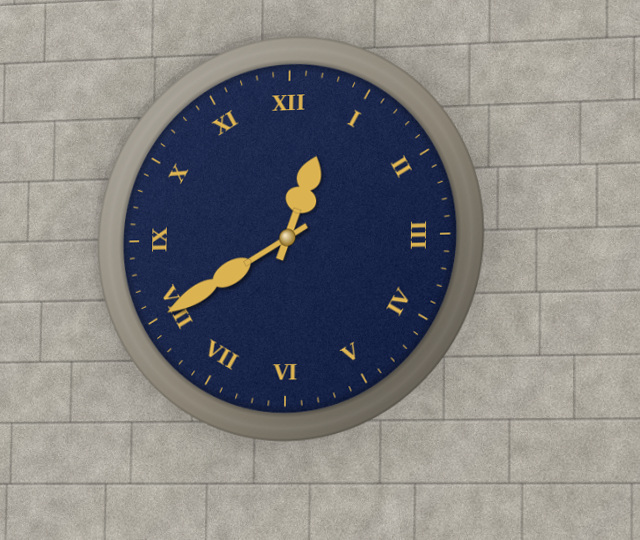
12:40
